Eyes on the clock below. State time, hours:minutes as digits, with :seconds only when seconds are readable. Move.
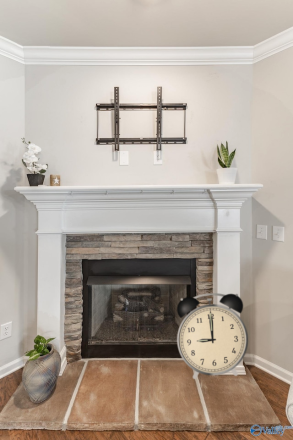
9:00
